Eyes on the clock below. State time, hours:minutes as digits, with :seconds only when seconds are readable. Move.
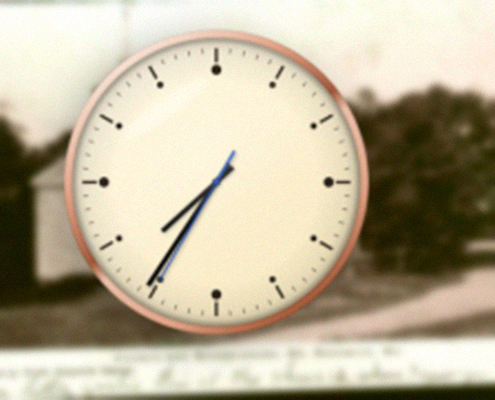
7:35:35
